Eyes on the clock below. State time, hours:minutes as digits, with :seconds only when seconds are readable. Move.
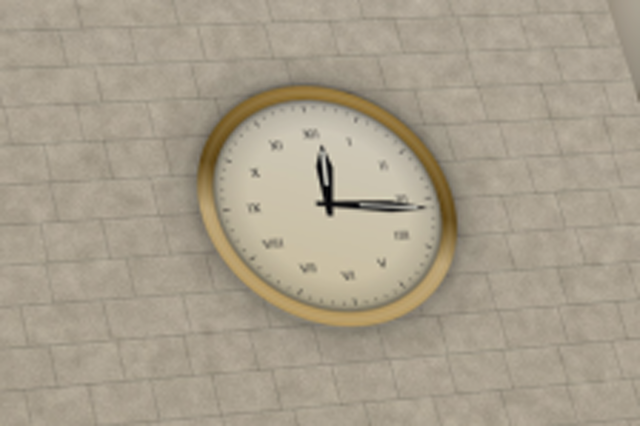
12:16
